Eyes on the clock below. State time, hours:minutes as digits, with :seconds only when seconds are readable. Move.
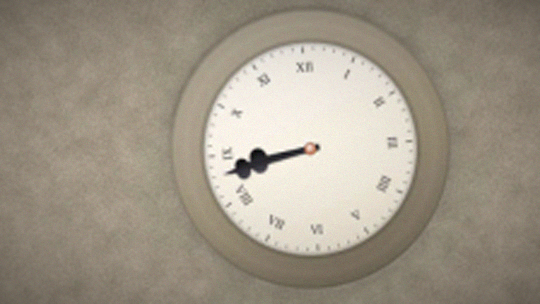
8:43
